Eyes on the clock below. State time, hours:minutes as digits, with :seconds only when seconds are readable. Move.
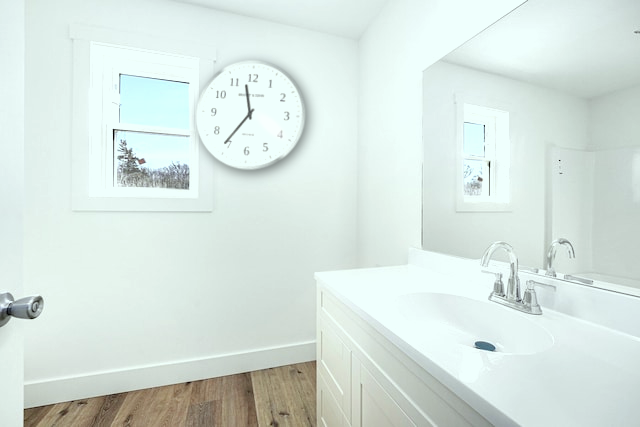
11:36
